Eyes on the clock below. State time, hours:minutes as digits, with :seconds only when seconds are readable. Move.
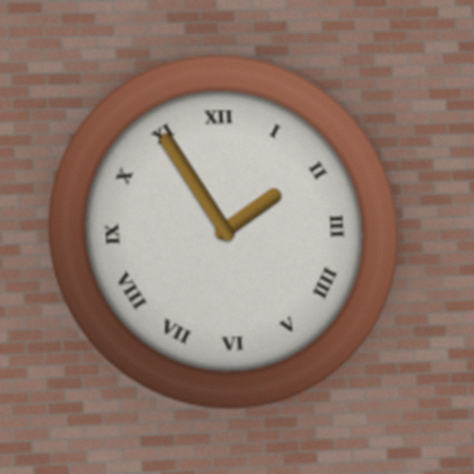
1:55
